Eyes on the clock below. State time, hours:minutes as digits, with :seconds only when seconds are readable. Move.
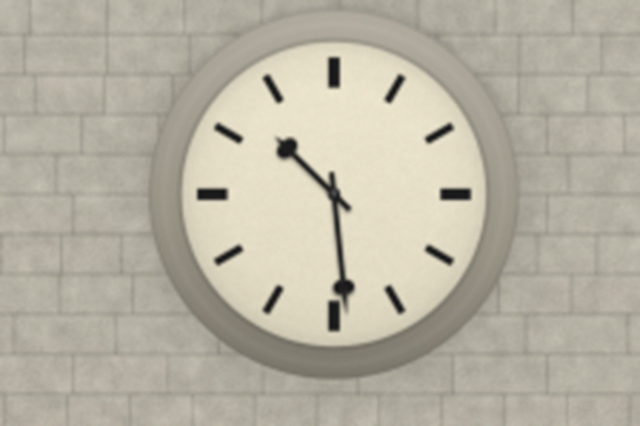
10:29
